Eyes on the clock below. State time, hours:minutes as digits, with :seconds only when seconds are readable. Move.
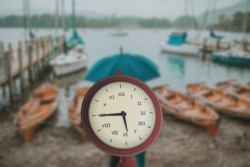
5:45
